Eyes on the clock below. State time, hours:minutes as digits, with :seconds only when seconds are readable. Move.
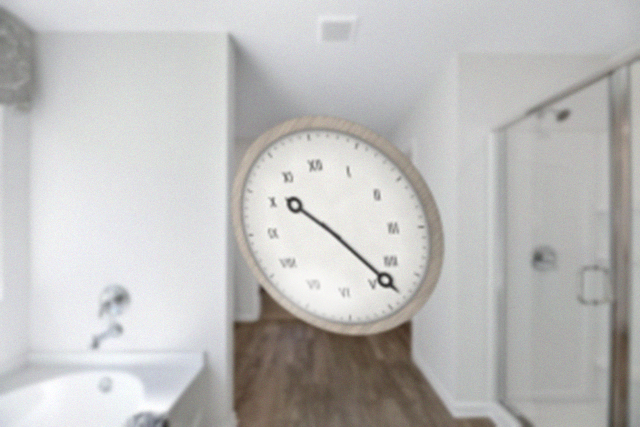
10:23
